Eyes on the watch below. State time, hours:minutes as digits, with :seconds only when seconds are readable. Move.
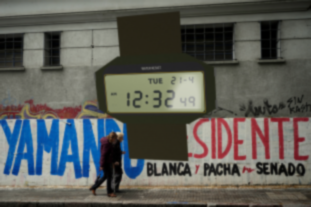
12:32:49
